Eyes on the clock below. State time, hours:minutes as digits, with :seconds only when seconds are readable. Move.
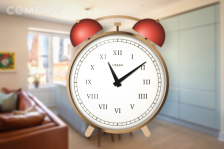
11:09
